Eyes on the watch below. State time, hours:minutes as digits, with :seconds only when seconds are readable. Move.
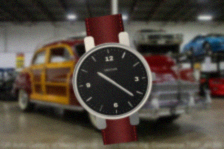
10:22
